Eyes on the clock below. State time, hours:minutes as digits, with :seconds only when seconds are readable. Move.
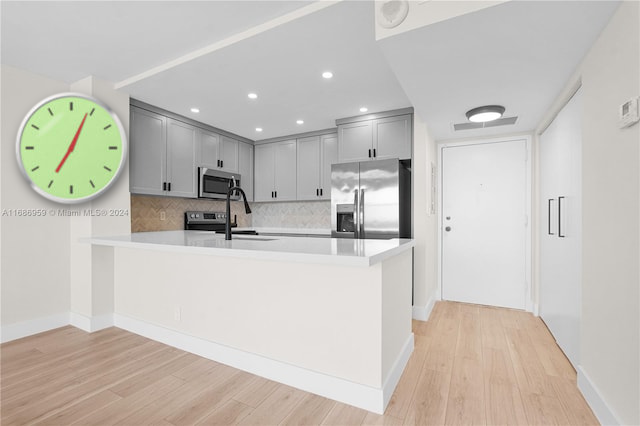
7:04
